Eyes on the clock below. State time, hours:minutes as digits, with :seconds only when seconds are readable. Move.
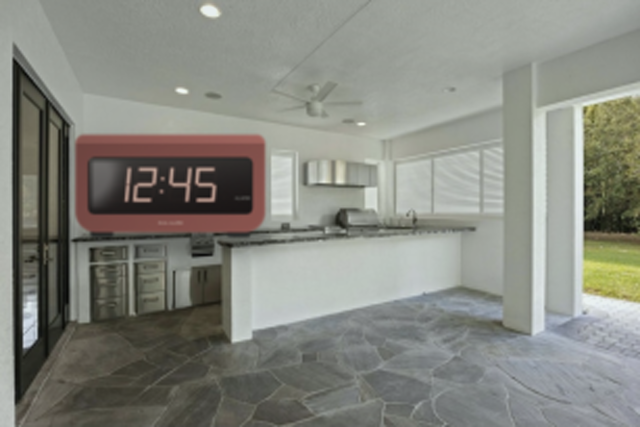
12:45
